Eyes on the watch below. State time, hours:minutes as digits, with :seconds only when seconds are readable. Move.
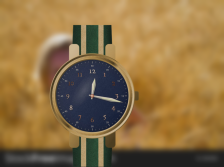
12:17
